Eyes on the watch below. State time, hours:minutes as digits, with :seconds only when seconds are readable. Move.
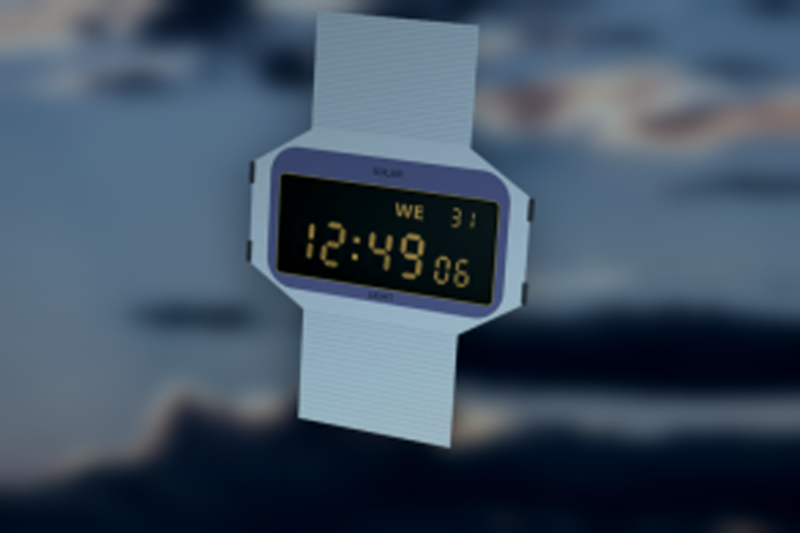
12:49:06
